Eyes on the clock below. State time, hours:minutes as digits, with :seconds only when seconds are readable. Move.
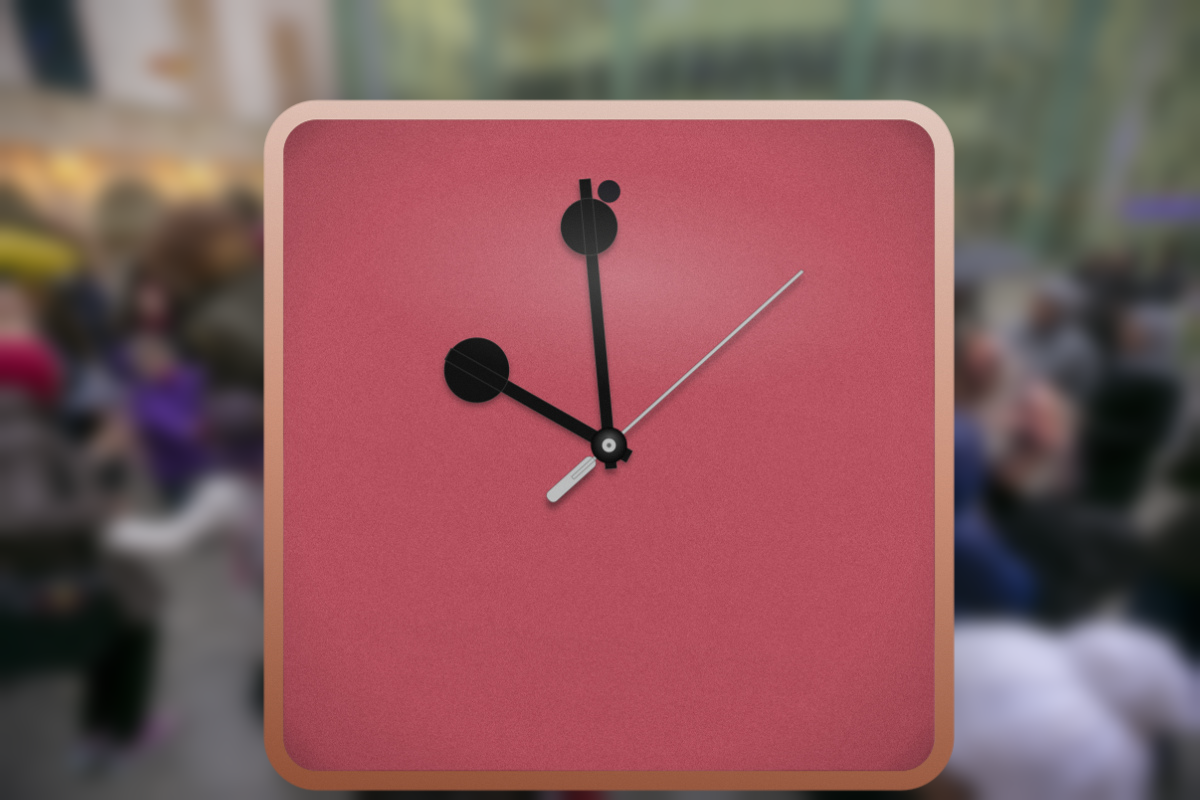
9:59:08
